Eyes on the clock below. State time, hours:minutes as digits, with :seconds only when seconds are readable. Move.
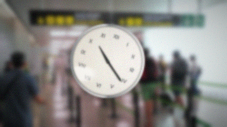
10:21
